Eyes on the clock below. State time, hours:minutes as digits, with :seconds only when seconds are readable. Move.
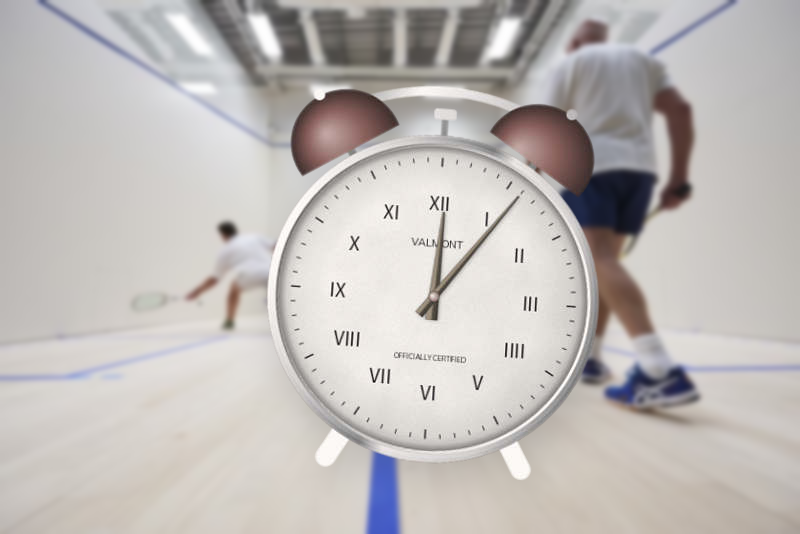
12:06
